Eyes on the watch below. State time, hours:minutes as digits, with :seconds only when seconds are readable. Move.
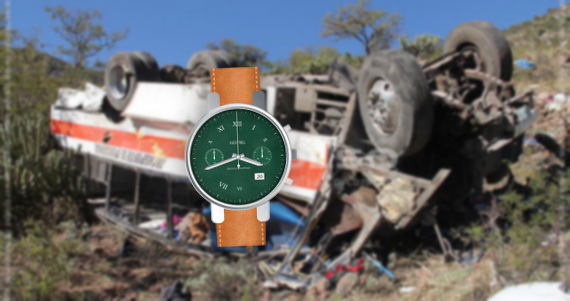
3:42
